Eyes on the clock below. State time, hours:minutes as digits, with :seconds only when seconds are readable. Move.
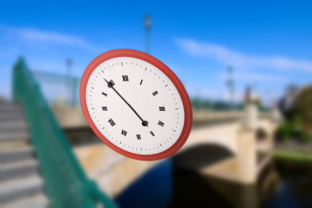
4:54
